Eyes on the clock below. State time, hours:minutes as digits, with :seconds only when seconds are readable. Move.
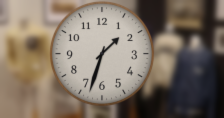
1:33
